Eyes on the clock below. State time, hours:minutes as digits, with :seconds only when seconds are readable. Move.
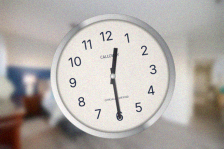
12:30
